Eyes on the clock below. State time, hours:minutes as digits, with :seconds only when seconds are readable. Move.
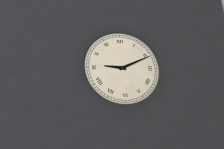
9:11
